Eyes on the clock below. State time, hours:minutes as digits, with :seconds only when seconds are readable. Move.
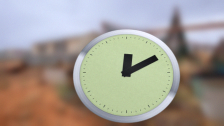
12:10
